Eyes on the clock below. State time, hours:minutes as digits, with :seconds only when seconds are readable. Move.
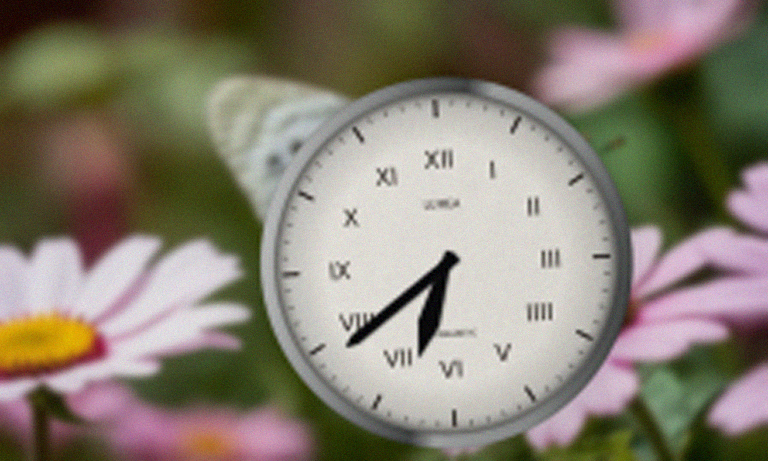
6:39
